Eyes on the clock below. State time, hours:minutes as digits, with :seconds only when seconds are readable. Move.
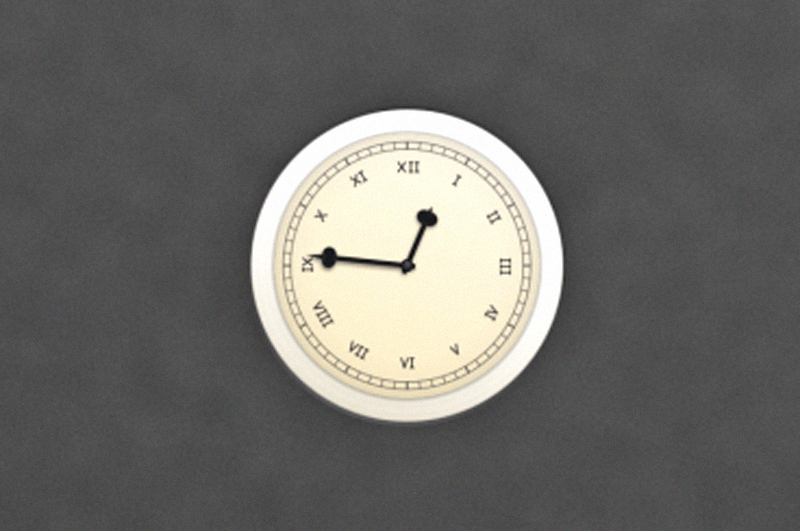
12:46
